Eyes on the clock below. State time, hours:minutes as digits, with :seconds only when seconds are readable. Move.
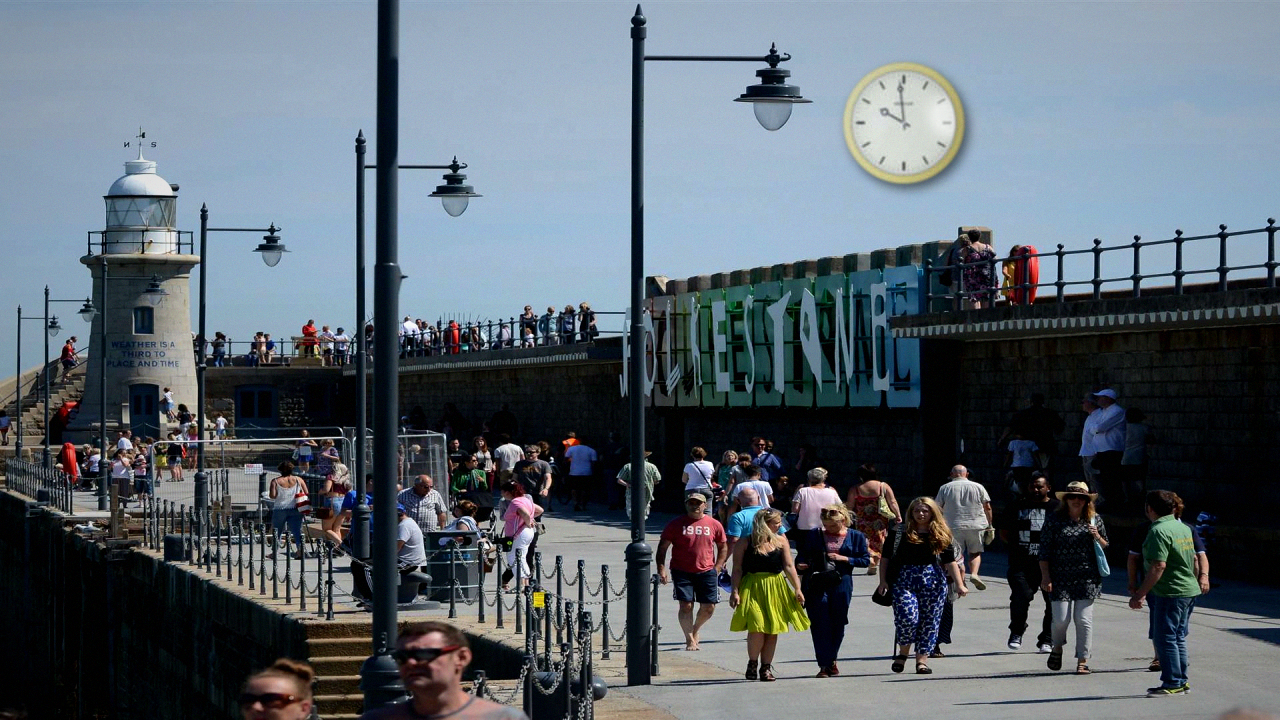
9:59
